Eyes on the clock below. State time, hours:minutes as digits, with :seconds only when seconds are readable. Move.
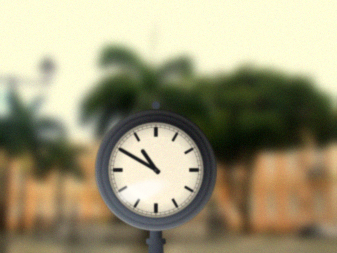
10:50
